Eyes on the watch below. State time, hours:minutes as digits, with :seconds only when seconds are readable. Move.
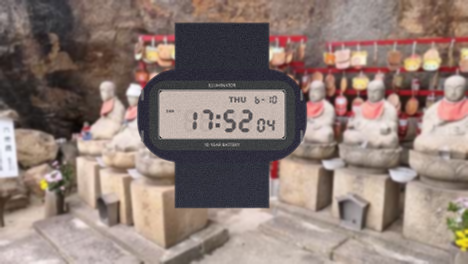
17:52:04
